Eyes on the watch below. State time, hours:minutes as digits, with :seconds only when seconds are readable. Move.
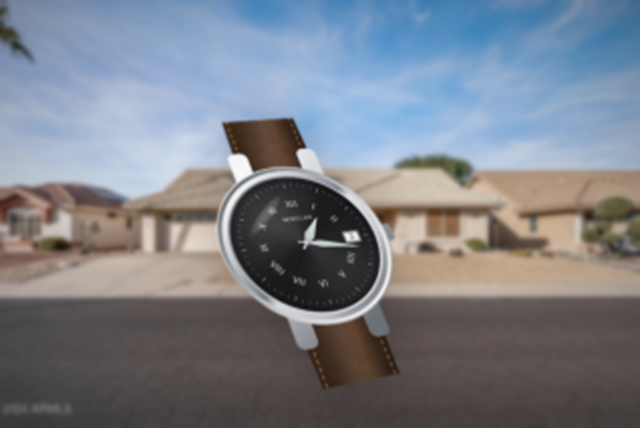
1:17
